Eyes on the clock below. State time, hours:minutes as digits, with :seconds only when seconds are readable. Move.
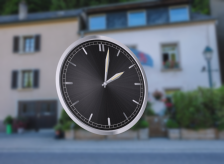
2:02
